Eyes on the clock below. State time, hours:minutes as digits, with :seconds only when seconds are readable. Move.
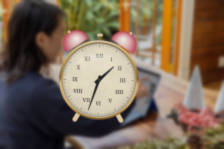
1:33
